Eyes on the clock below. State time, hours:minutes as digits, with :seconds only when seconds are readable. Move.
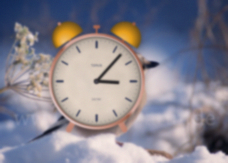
3:07
